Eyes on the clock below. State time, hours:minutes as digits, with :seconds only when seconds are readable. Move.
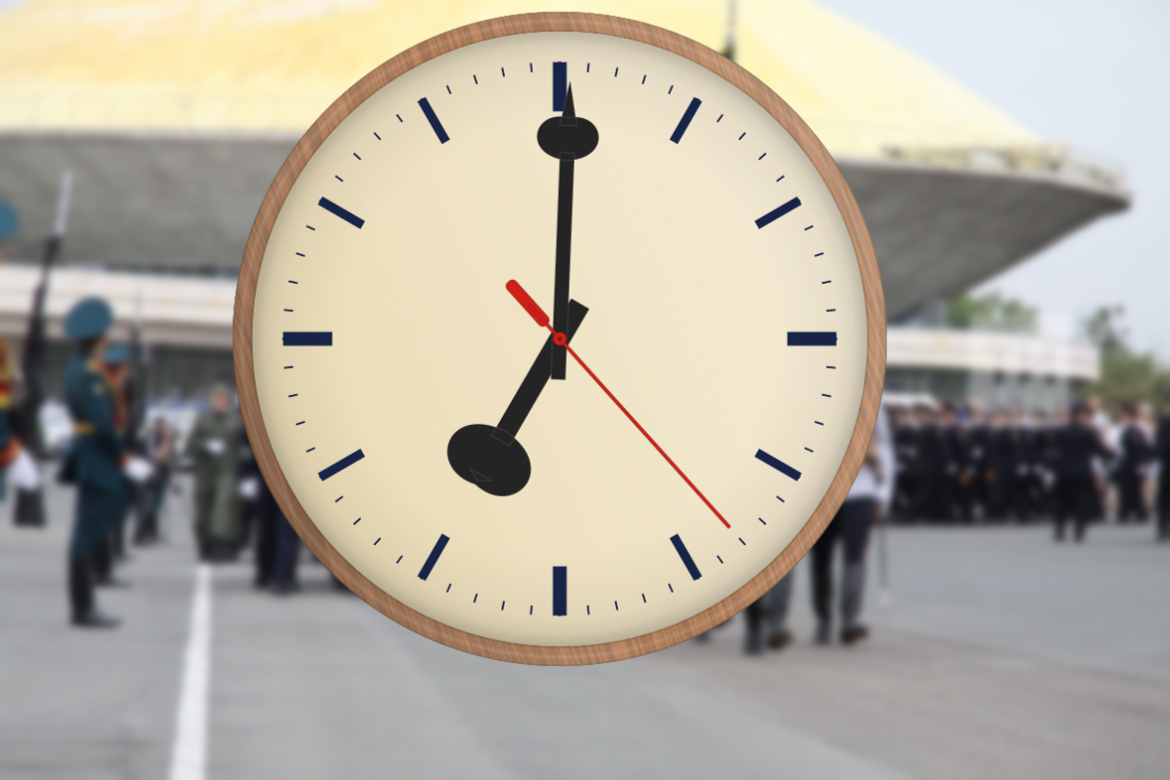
7:00:23
